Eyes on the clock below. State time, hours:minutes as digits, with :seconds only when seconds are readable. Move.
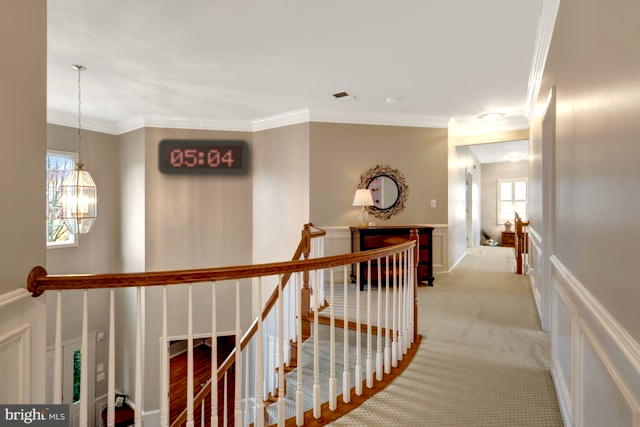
5:04
